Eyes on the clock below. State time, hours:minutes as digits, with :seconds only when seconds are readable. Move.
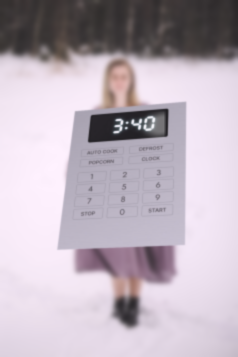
3:40
